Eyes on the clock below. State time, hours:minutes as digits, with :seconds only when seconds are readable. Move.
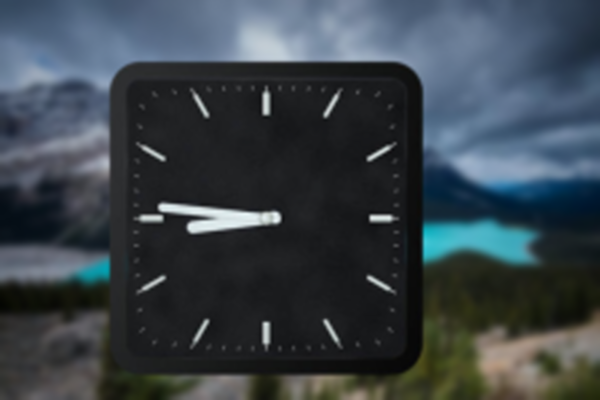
8:46
